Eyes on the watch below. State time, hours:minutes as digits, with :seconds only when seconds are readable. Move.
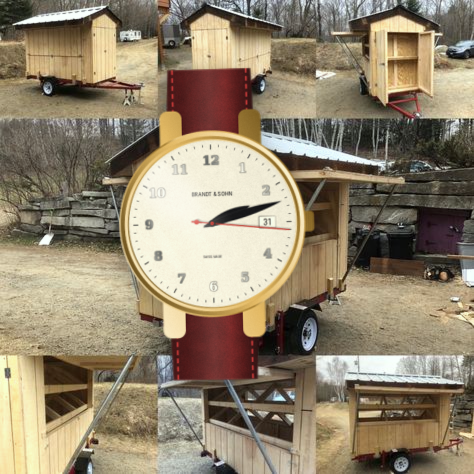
2:12:16
